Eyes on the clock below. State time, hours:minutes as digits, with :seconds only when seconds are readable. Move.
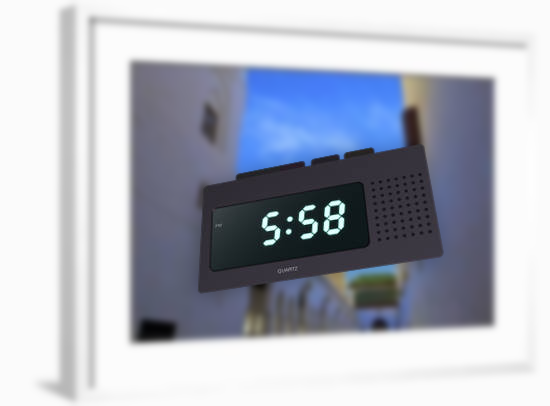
5:58
